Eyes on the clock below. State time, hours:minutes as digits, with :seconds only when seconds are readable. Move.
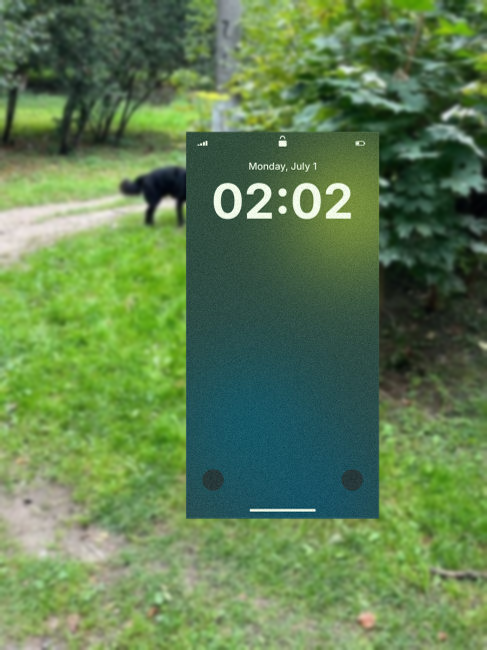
2:02
